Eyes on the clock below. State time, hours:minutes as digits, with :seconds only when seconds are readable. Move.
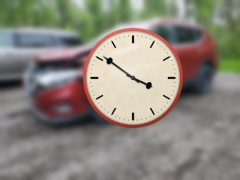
3:51
